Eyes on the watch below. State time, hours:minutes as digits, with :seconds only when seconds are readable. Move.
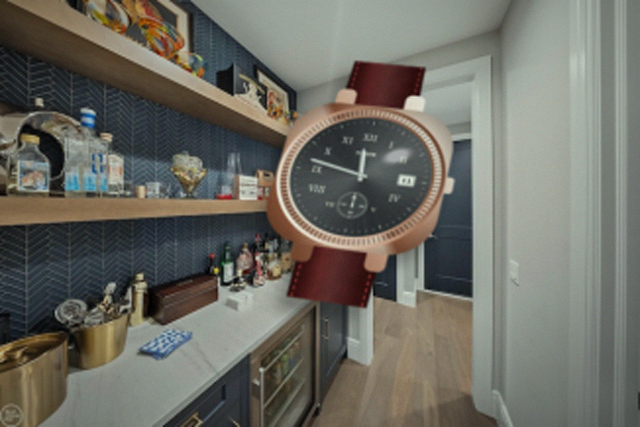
11:47
